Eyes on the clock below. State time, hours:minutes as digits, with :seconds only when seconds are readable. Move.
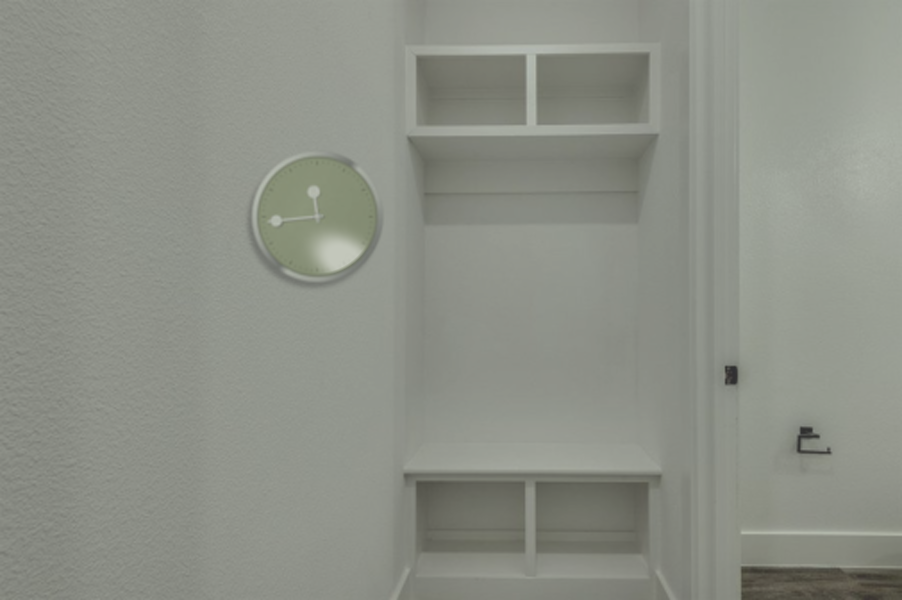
11:44
